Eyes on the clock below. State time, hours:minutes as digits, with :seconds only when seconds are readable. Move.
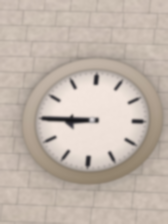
8:45
